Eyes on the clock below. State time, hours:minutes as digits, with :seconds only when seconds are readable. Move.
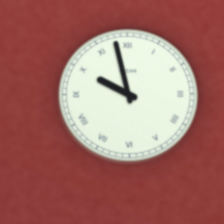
9:58
